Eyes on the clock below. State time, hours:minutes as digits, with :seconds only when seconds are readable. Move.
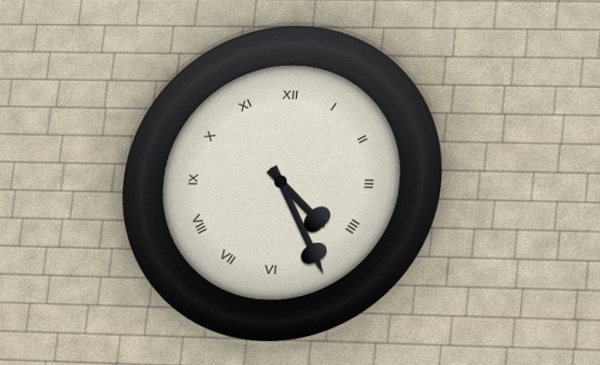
4:25
